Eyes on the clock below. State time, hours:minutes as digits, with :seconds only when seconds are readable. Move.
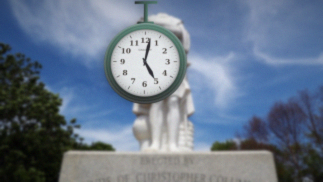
5:02
